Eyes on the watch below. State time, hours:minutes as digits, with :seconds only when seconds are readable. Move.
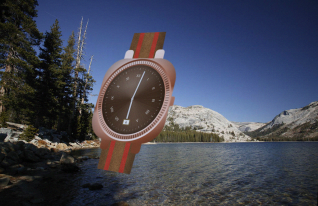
6:02
